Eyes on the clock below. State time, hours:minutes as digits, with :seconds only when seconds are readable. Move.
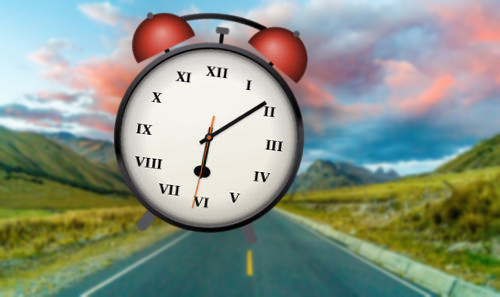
6:08:31
